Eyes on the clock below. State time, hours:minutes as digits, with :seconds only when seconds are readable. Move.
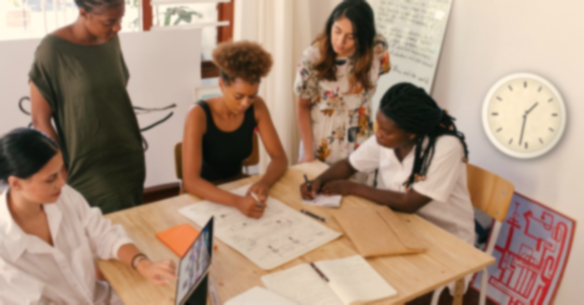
1:32
